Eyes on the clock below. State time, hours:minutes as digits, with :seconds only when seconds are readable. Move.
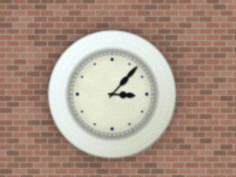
3:07
